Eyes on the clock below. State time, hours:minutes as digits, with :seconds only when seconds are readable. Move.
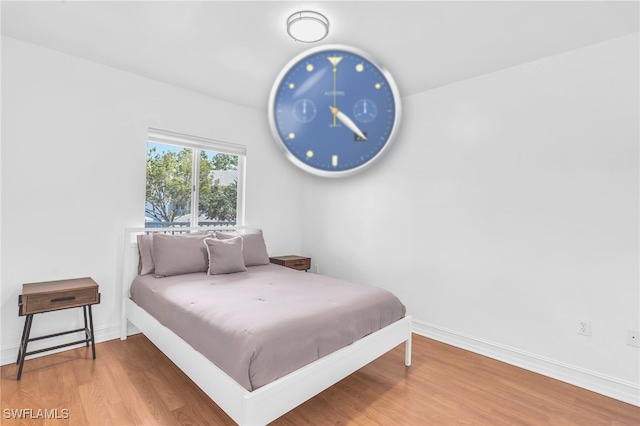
4:22
